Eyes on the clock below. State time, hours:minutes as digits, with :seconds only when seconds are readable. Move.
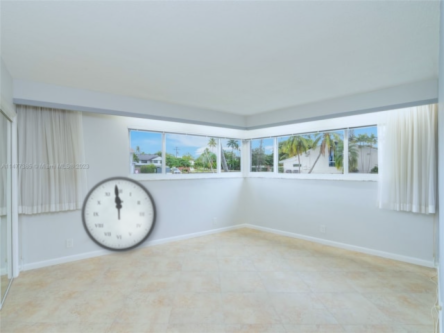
11:59
